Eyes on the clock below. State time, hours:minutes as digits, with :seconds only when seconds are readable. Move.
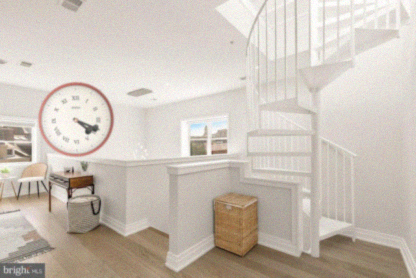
4:19
